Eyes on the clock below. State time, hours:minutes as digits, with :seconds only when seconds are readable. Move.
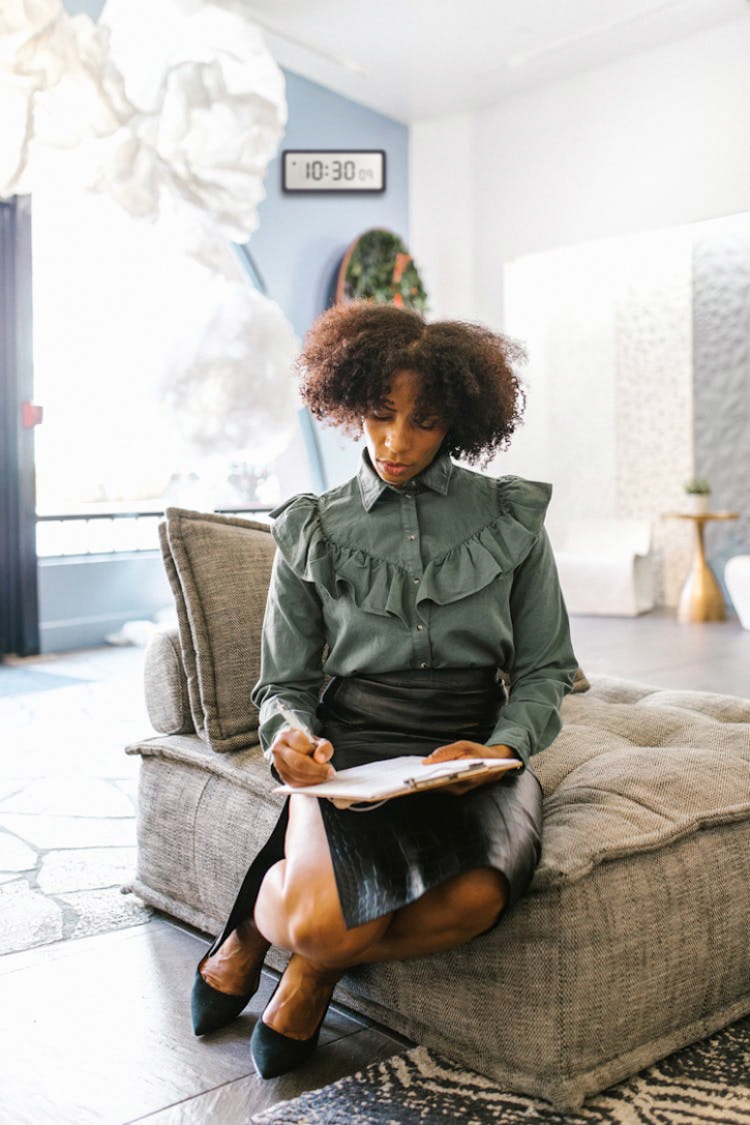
10:30
